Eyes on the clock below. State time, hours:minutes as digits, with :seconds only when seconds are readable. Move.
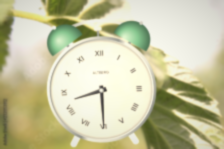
8:30
